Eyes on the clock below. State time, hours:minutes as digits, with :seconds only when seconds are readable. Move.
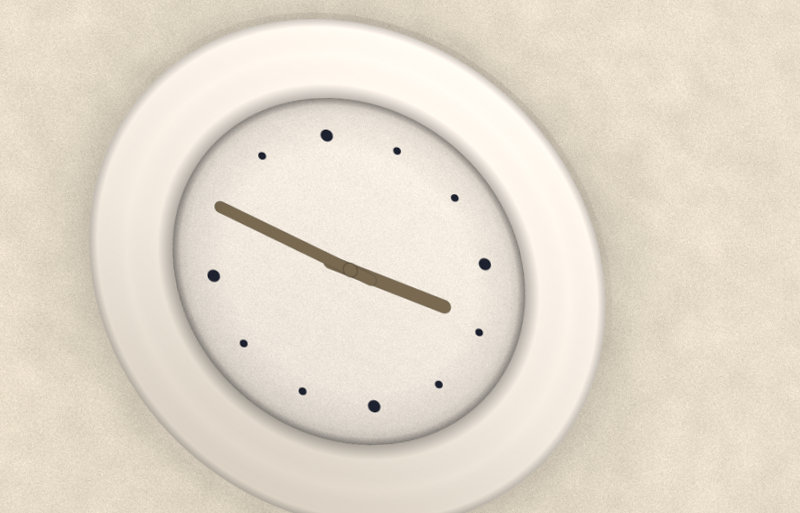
3:50
